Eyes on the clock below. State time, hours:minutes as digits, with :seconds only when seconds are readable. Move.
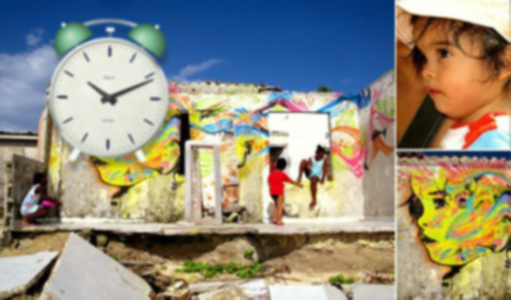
10:11
